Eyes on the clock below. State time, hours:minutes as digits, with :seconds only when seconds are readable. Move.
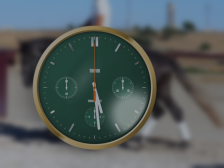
5:29
